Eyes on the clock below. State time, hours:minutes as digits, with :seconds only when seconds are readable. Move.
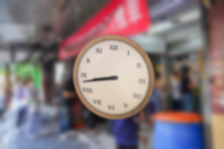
8:43
